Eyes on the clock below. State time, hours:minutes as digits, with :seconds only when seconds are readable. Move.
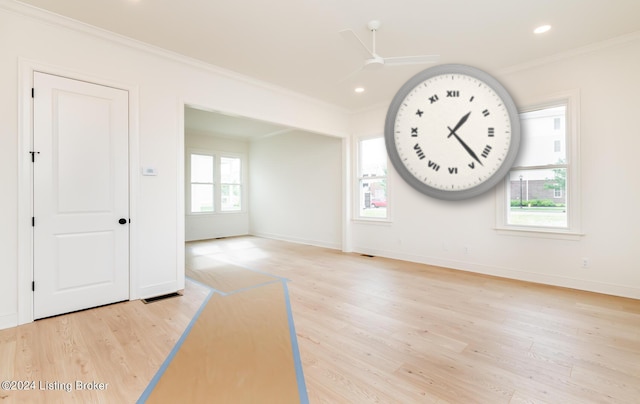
1:23
